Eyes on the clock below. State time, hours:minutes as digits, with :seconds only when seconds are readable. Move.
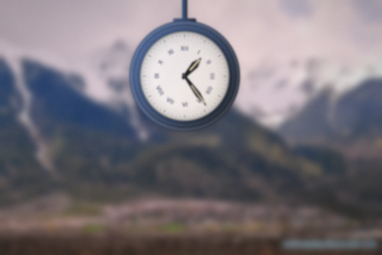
1:24
